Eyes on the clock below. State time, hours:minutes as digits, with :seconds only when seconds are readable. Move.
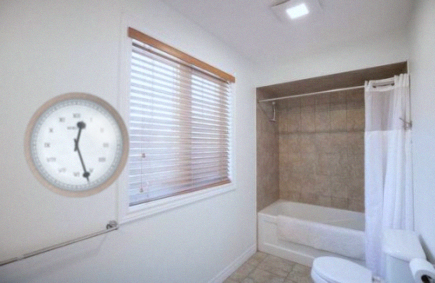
12:27
